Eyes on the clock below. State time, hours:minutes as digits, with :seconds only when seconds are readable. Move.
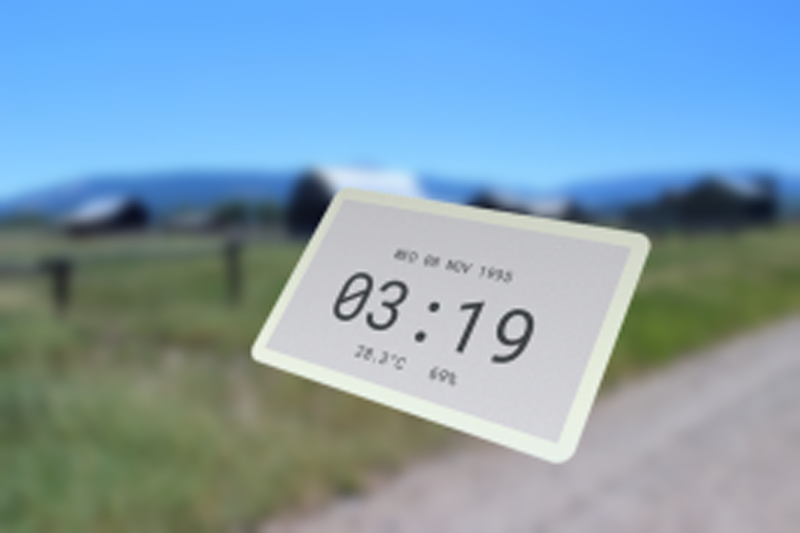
3:19
